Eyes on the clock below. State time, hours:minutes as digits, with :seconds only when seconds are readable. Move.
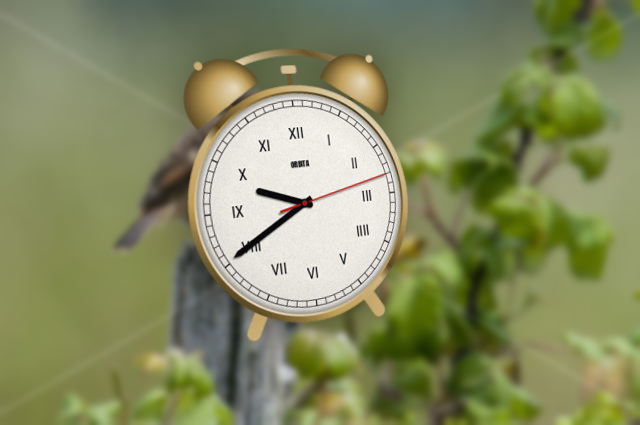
9:40:13
